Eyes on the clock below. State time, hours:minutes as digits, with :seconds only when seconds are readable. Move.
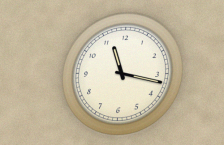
11:17
